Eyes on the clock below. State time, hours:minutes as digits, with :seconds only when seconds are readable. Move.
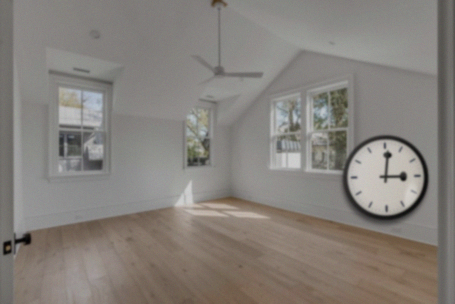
3:01
